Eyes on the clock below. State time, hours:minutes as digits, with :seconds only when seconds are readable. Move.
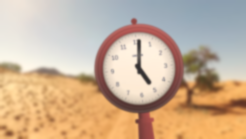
5:01
